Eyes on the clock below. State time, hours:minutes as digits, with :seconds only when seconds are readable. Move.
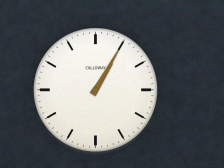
1:05
